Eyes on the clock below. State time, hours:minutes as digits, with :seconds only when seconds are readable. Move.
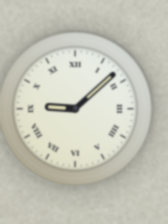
9:08
